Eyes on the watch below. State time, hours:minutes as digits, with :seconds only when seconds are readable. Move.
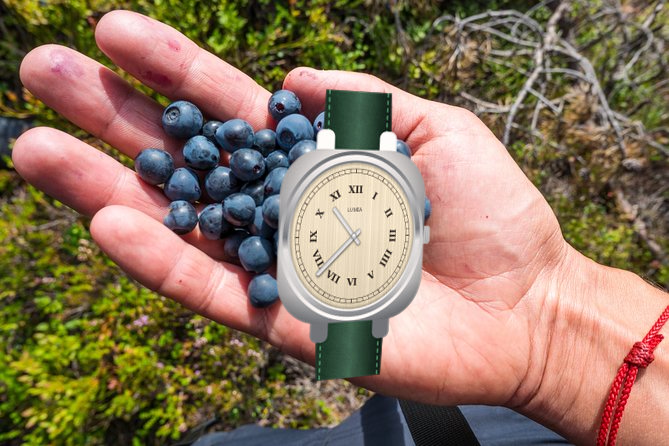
10:38
